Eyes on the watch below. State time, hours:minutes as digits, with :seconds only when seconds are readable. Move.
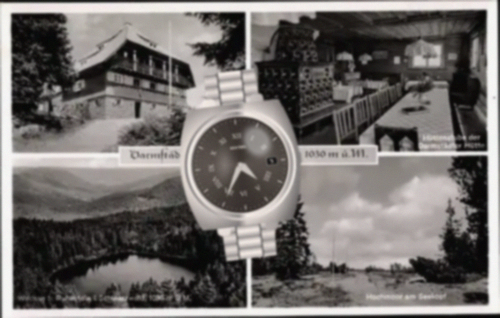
4:35
